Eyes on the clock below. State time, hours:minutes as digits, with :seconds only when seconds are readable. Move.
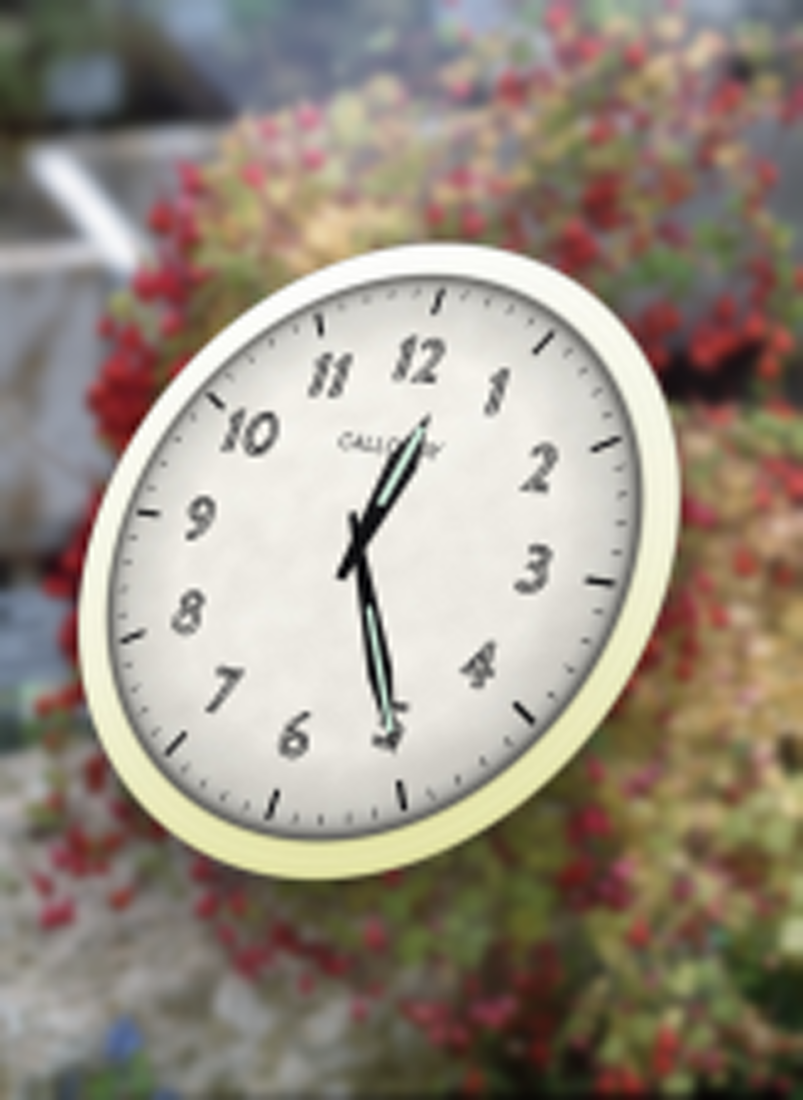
12:25
